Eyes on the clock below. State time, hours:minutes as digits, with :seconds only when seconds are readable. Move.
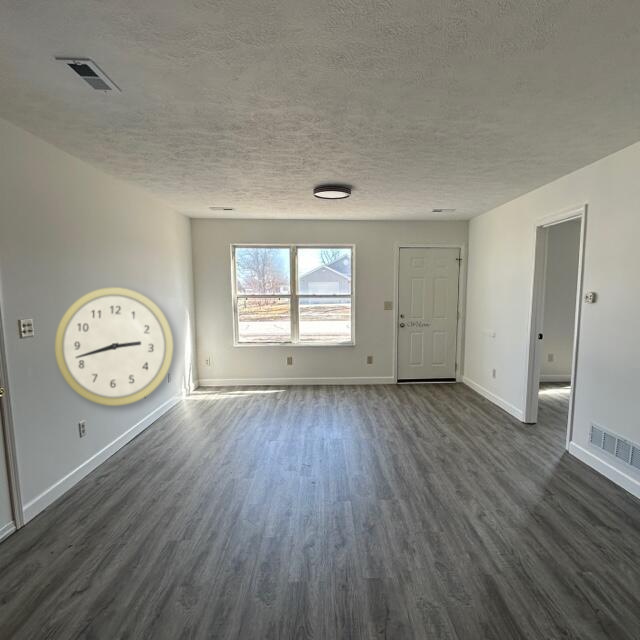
2:42
